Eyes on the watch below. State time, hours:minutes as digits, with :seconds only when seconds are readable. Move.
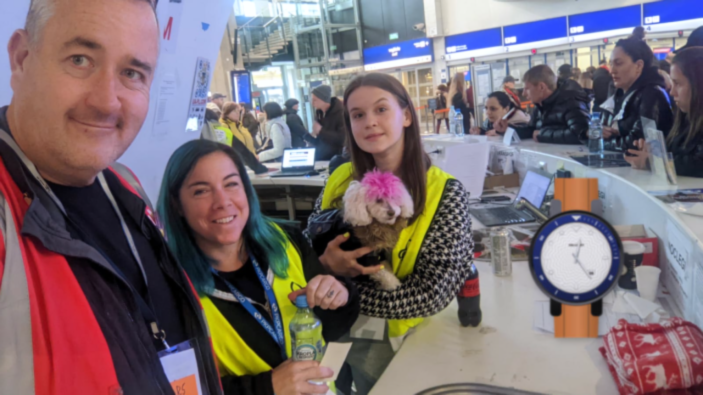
12:24
